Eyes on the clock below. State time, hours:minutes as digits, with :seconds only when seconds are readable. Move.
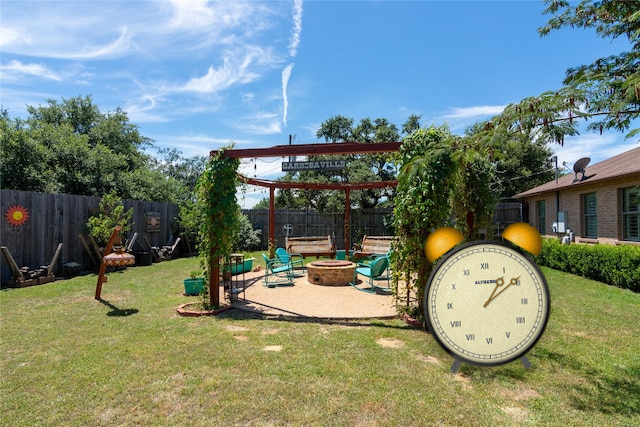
1:09
